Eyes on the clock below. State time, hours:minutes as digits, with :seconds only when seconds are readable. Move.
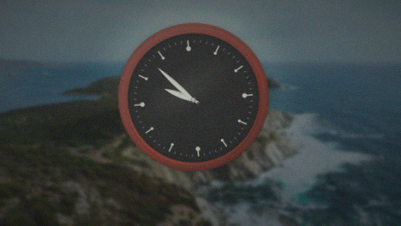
9:53
